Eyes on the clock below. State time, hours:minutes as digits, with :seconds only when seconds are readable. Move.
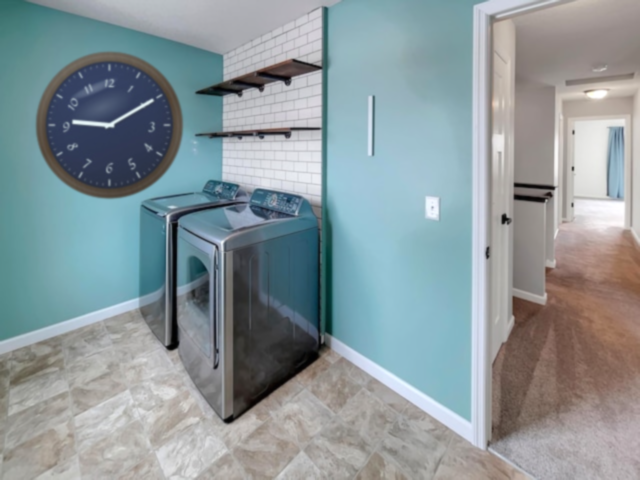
9:10
